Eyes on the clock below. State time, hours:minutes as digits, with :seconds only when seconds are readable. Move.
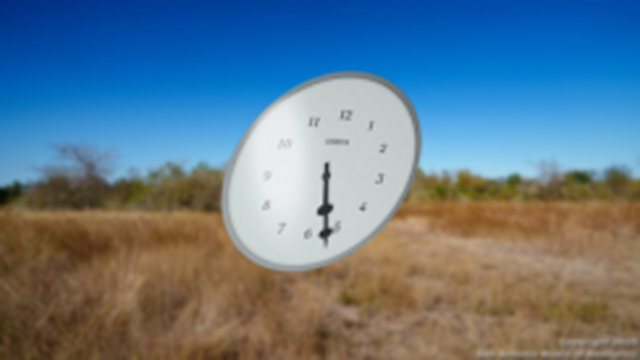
5:27
